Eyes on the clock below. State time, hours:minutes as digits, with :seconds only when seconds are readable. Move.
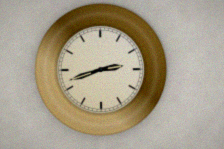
2:42
